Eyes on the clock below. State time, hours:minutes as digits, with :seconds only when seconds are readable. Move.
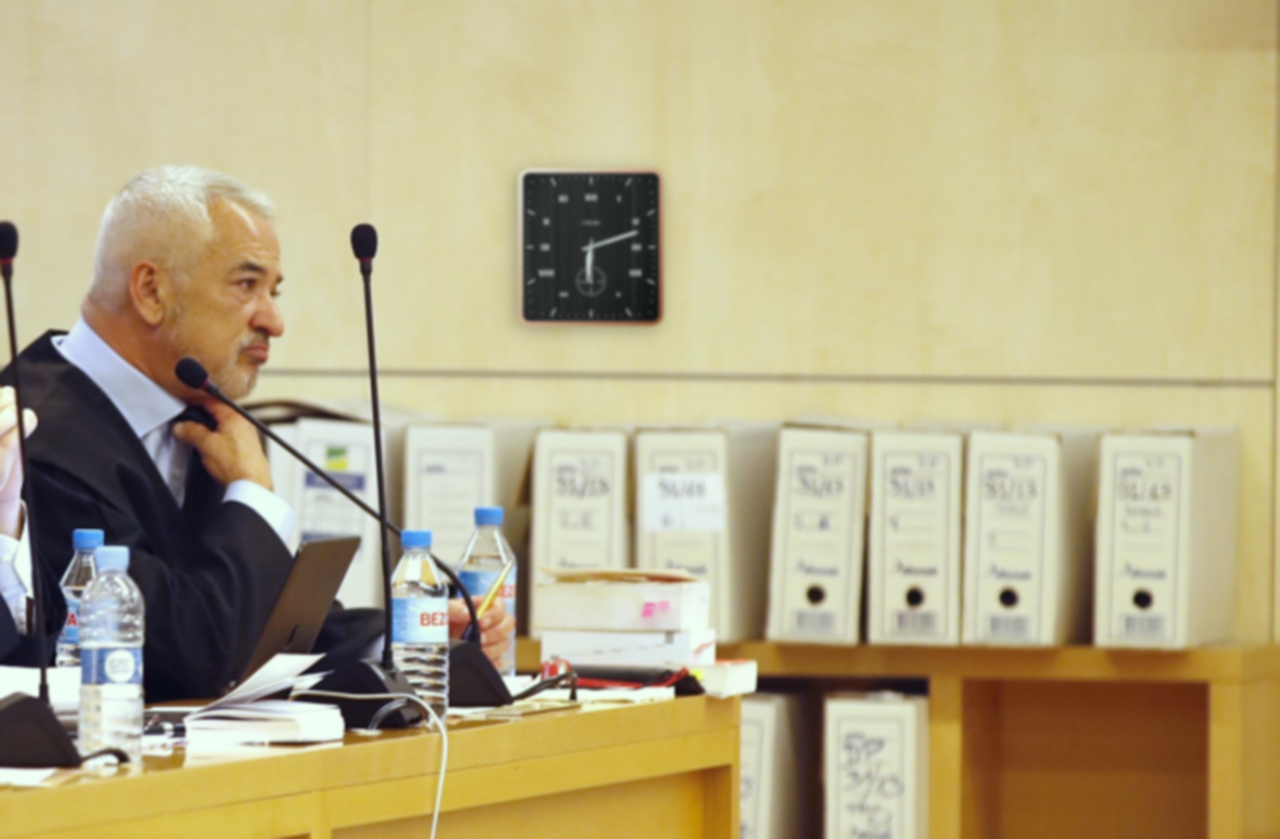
6:12
